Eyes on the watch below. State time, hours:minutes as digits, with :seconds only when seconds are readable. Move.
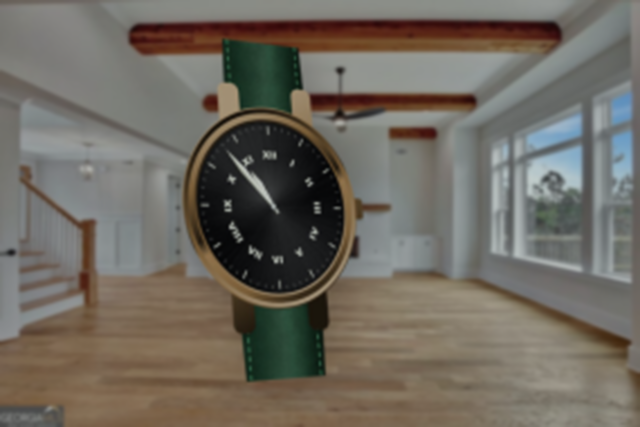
10:53
